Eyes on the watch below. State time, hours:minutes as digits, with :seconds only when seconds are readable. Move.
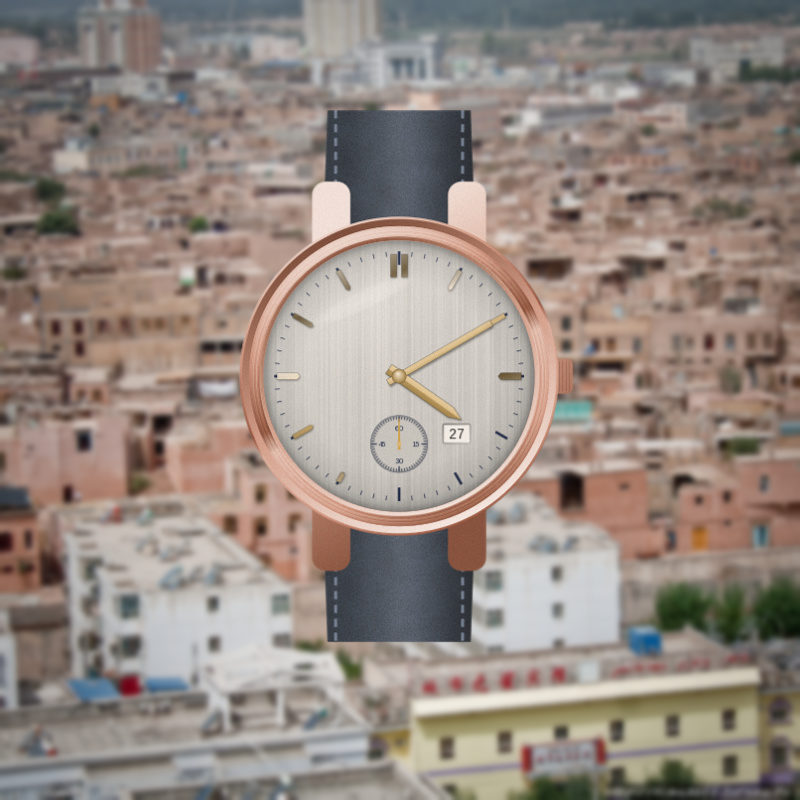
4:10
